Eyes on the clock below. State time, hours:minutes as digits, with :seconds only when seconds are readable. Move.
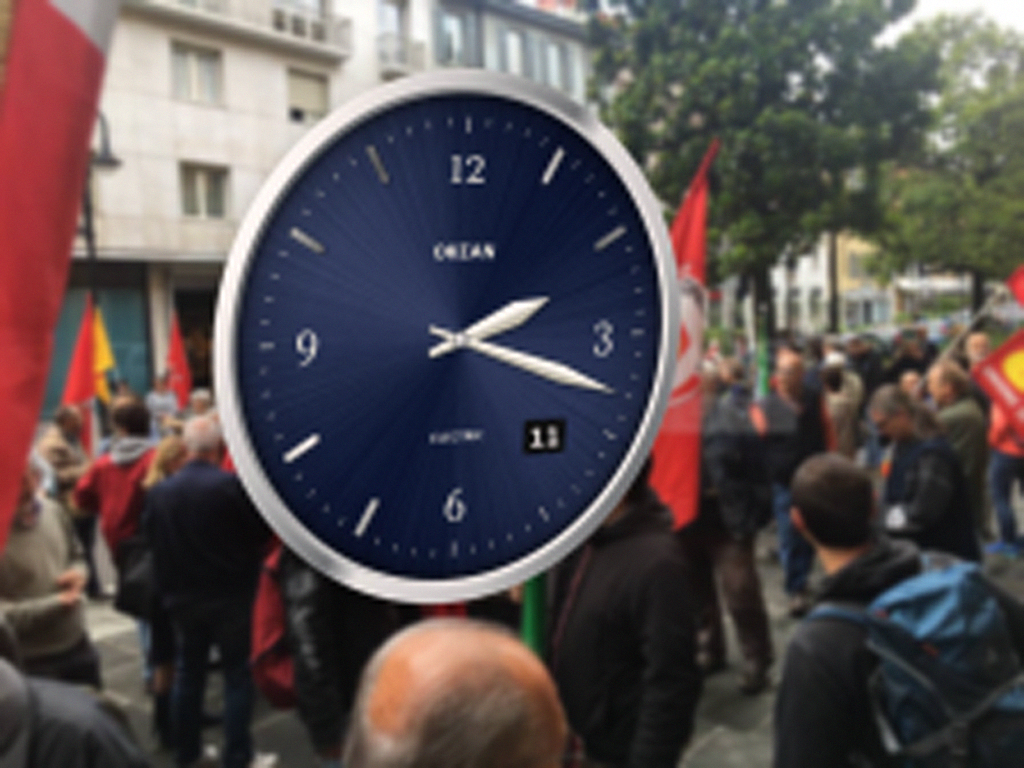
2:18
